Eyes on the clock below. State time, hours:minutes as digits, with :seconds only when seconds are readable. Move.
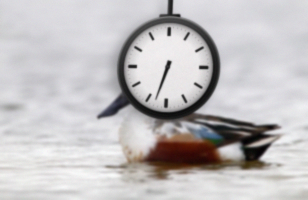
6:33
